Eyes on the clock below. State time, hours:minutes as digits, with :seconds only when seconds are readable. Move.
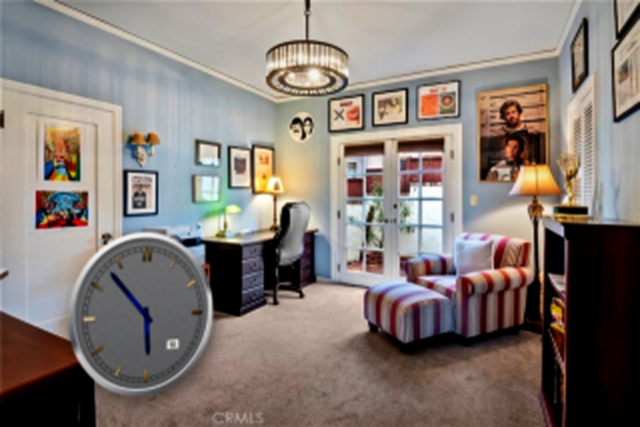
5:53
